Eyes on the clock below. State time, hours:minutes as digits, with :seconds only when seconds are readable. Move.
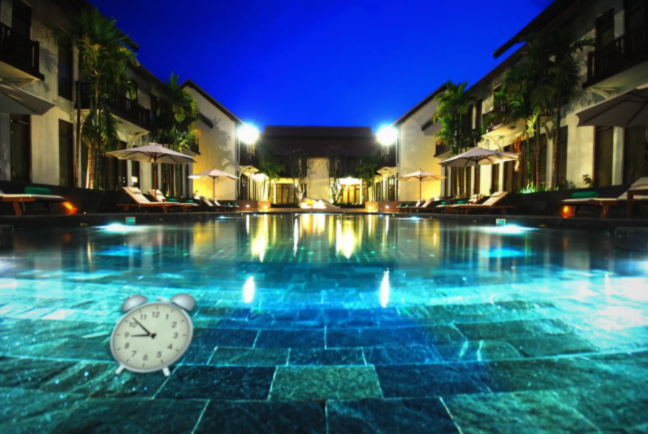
8:52
